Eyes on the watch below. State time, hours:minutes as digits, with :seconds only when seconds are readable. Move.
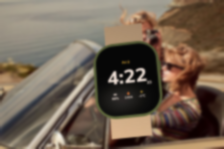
4:22
